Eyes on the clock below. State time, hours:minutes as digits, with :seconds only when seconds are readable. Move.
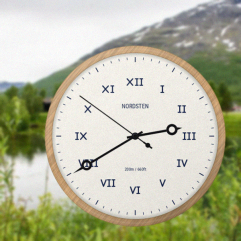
2:39:51
